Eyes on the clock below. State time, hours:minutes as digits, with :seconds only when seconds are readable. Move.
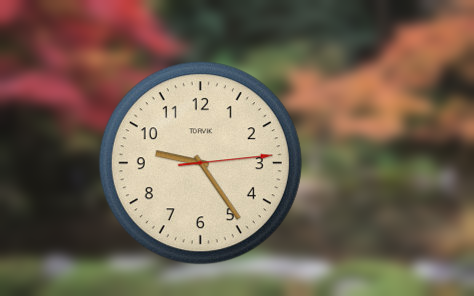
9:24:14
